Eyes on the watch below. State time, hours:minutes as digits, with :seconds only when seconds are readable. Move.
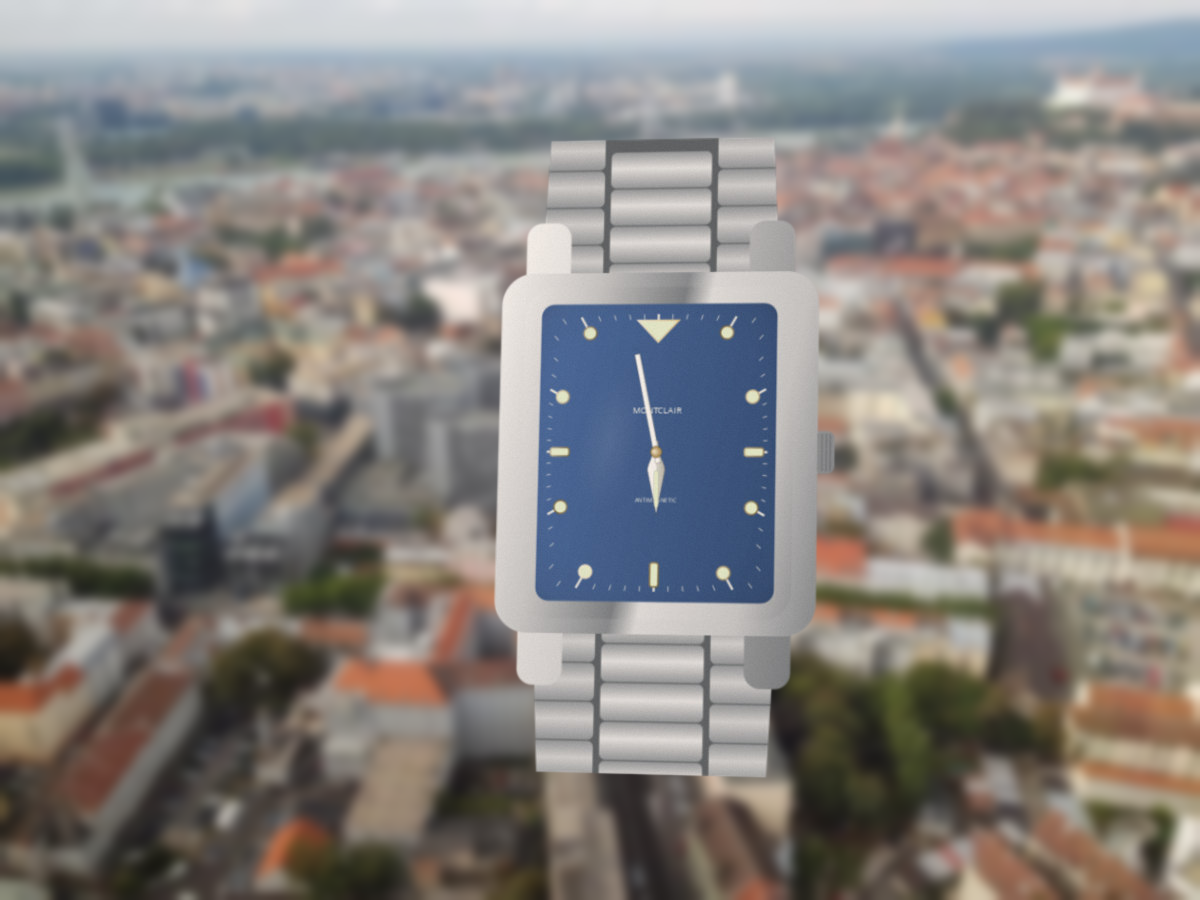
5:58
